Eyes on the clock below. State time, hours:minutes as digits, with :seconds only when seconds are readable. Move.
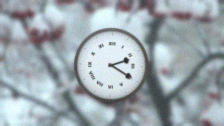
2:20
